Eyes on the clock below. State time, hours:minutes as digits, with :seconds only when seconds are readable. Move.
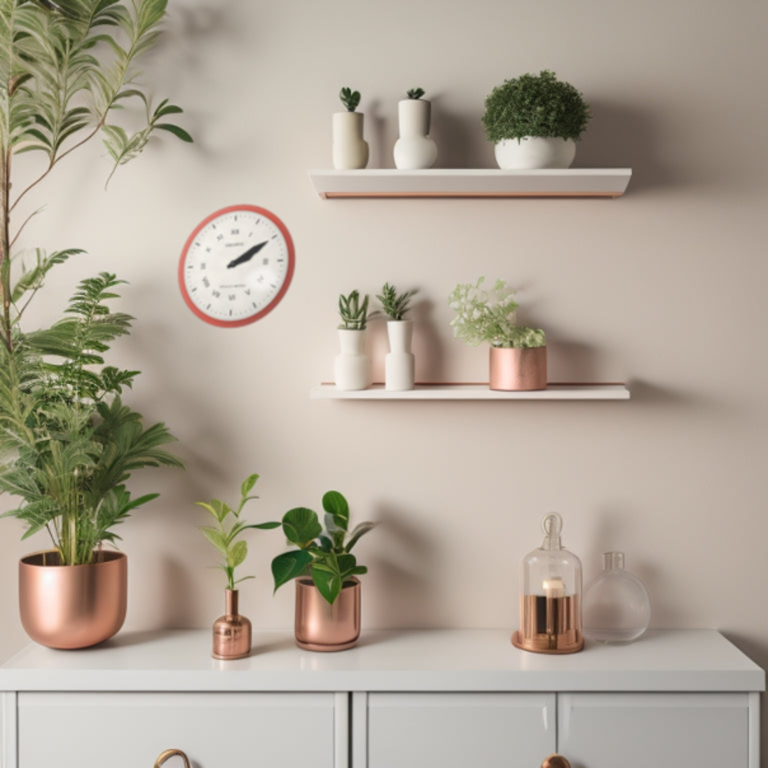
2:10
